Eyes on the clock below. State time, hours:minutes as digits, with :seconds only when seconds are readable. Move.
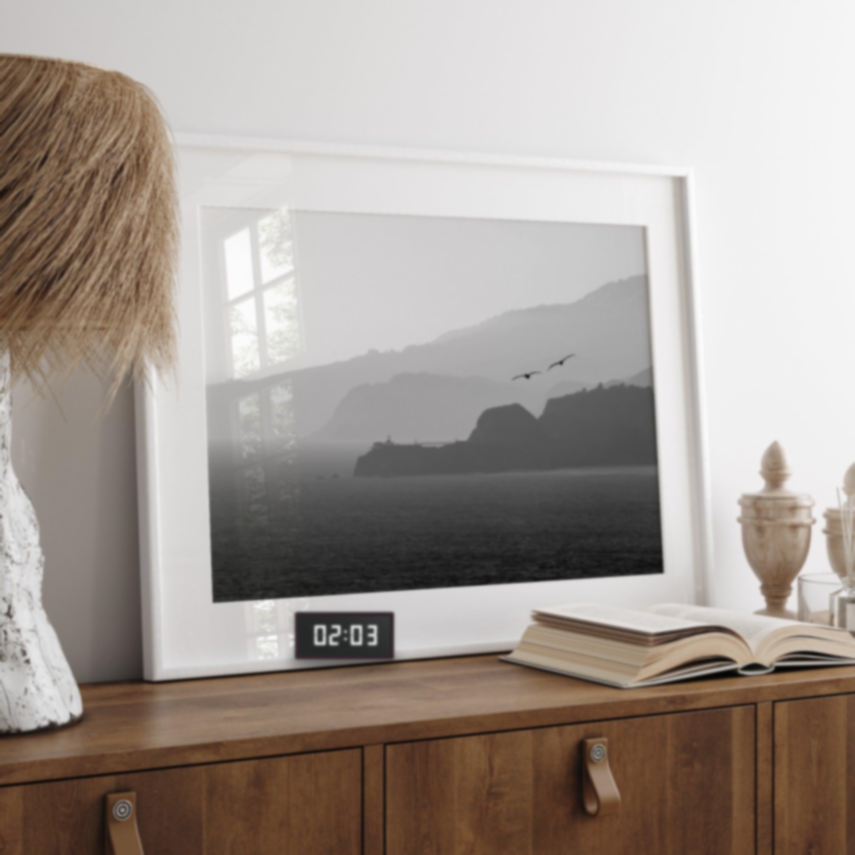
2:03
